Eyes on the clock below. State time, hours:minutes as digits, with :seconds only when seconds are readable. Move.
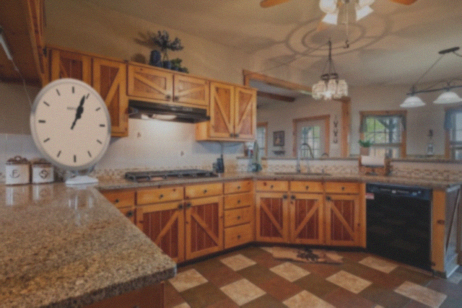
1:04
